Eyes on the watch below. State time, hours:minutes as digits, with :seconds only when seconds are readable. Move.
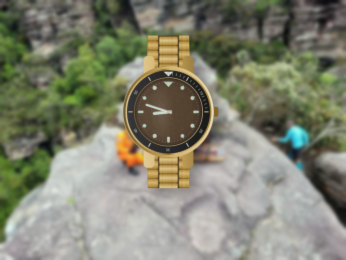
8:48
